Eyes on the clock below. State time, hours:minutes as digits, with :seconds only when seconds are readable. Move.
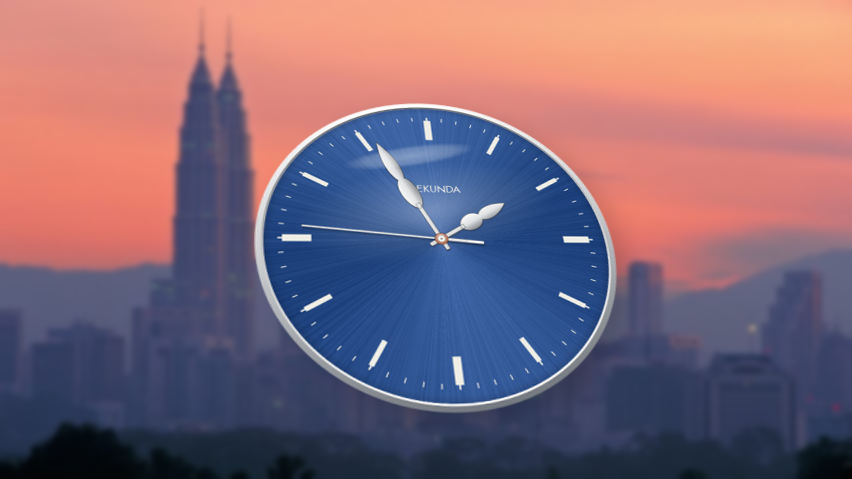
1:55:46
